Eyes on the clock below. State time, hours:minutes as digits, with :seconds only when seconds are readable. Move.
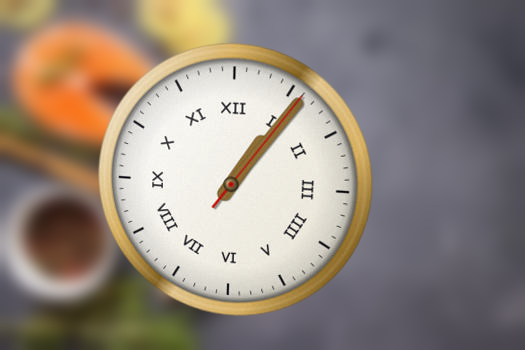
1:06:06
